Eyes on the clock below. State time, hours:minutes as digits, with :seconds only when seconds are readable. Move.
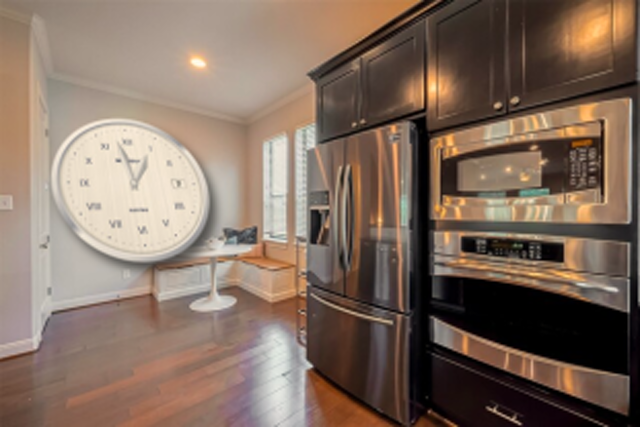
12:58
